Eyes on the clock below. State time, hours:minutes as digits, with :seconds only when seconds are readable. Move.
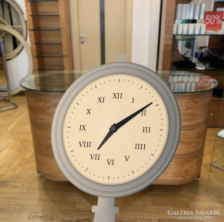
7:09
